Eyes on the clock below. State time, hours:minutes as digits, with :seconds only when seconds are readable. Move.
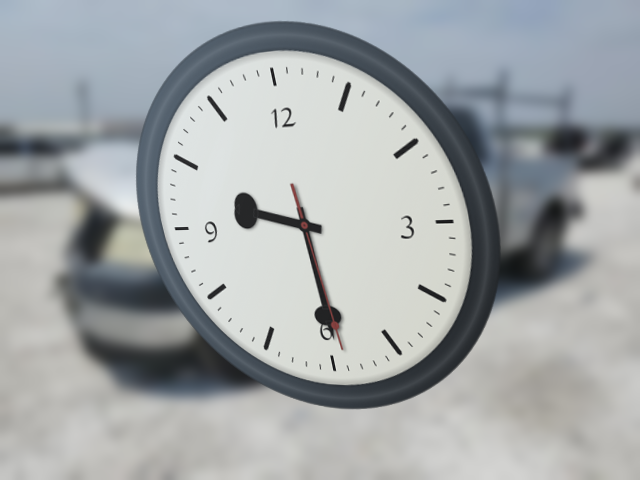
9:29:29
